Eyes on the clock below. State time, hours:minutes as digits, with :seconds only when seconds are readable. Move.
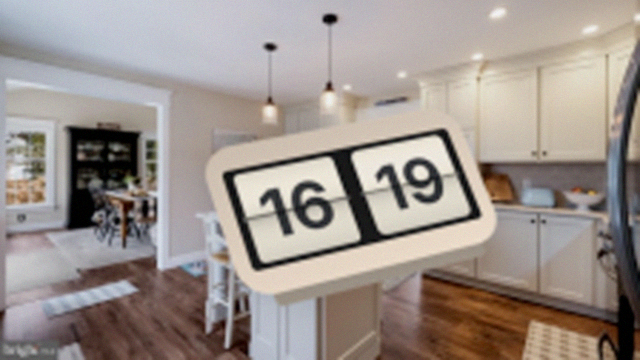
16:19
